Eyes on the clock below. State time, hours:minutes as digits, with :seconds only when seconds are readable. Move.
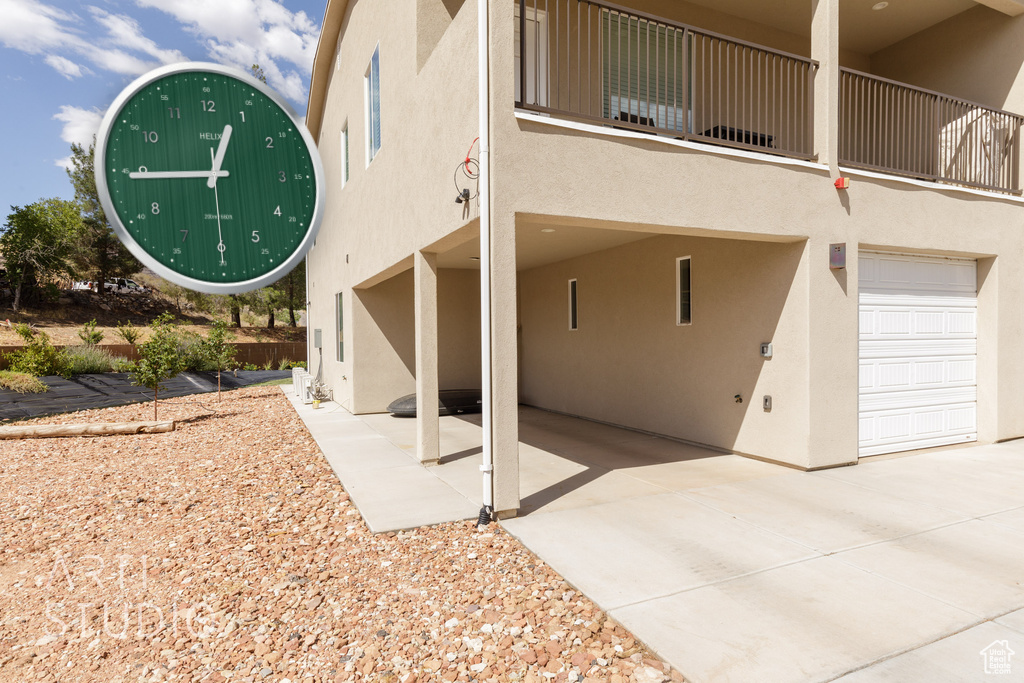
12:44:30
